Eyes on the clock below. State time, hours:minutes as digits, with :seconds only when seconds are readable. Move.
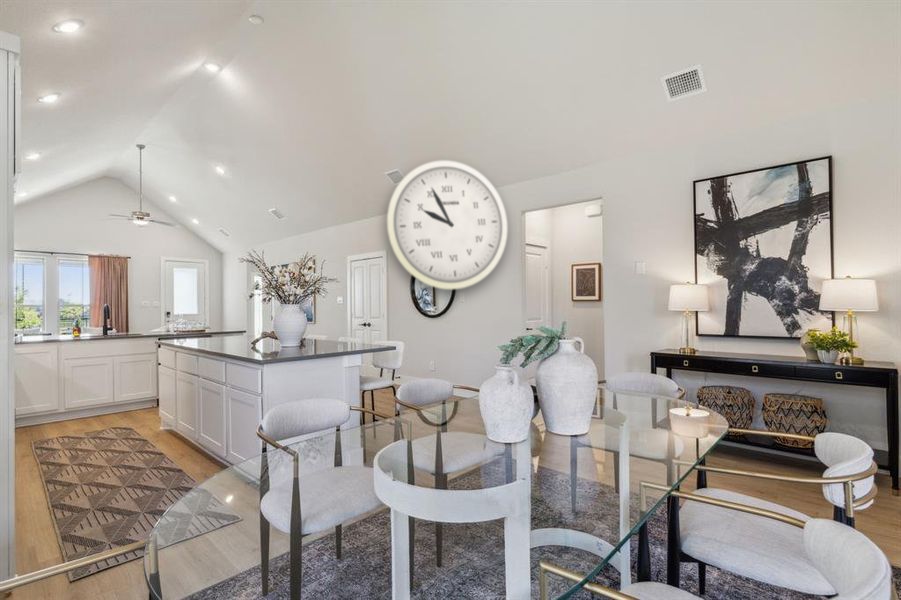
9:56
